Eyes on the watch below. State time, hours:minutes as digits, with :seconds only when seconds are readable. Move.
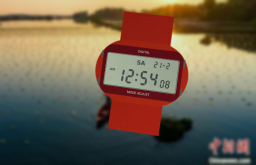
12:54:08
